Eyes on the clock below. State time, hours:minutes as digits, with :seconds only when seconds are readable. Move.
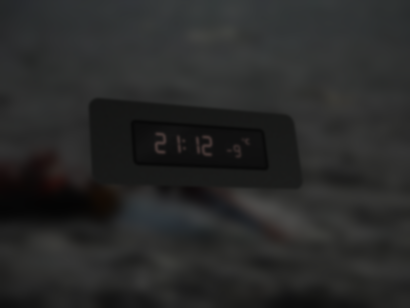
21:12
